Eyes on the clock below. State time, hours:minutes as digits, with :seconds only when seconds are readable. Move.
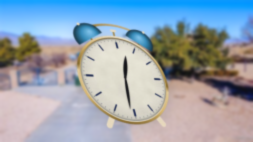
12:31
